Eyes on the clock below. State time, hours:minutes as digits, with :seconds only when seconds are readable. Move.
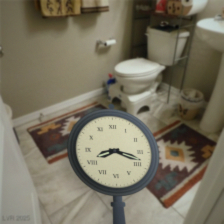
8:18
